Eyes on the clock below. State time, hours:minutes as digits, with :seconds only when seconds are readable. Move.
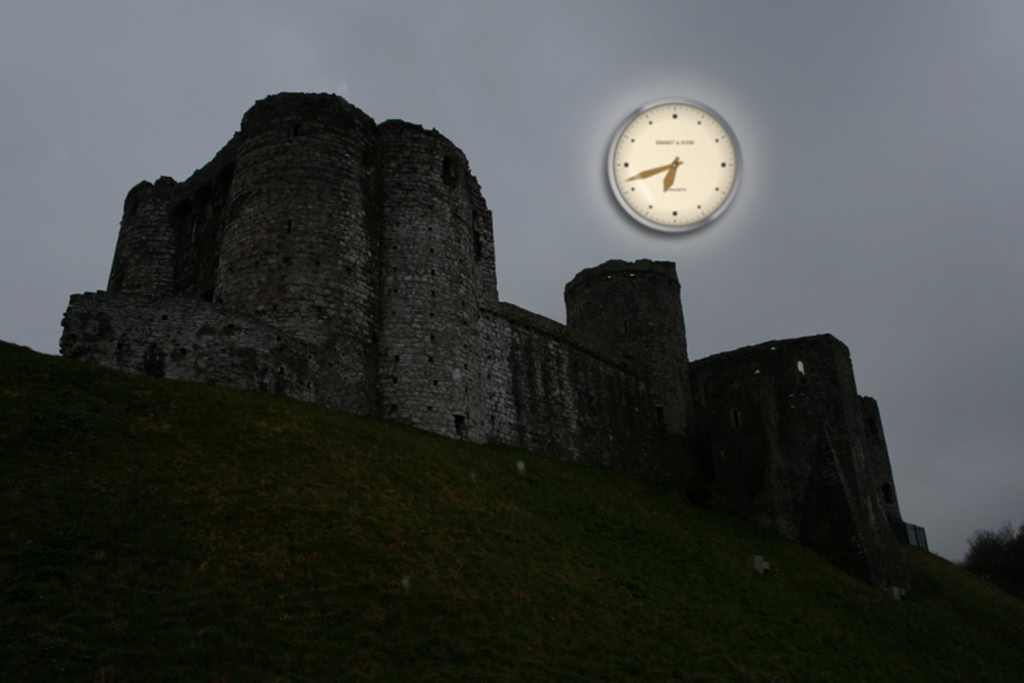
6:42
